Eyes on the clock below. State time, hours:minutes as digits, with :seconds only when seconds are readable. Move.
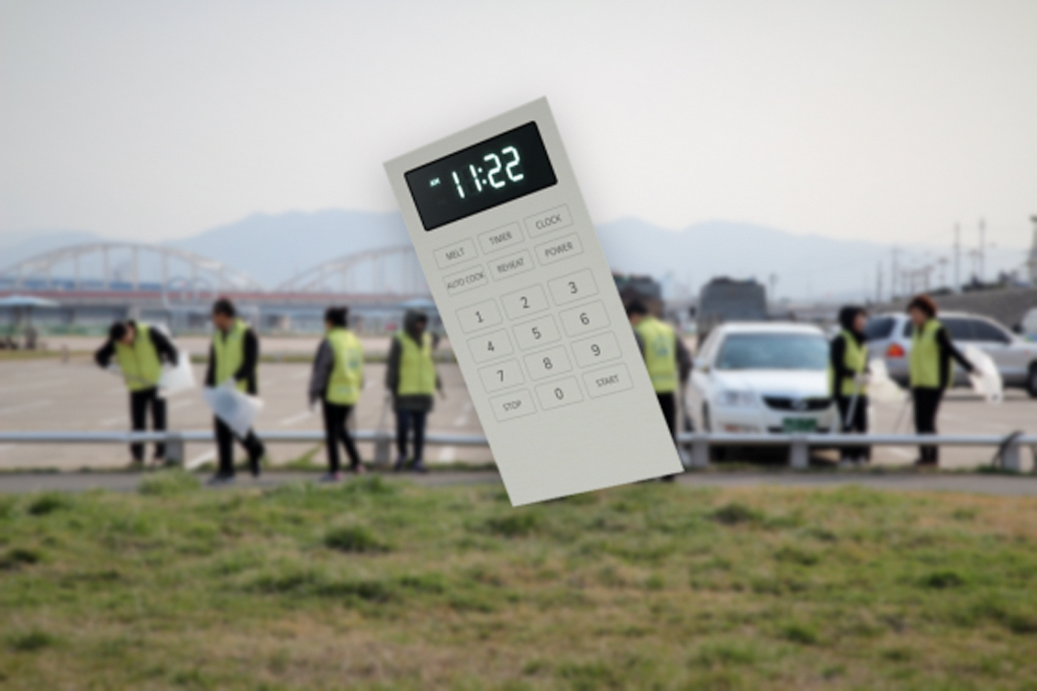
11:22
